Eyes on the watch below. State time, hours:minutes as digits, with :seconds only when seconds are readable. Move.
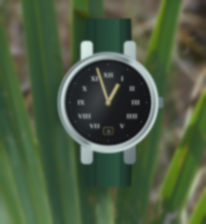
12:57
